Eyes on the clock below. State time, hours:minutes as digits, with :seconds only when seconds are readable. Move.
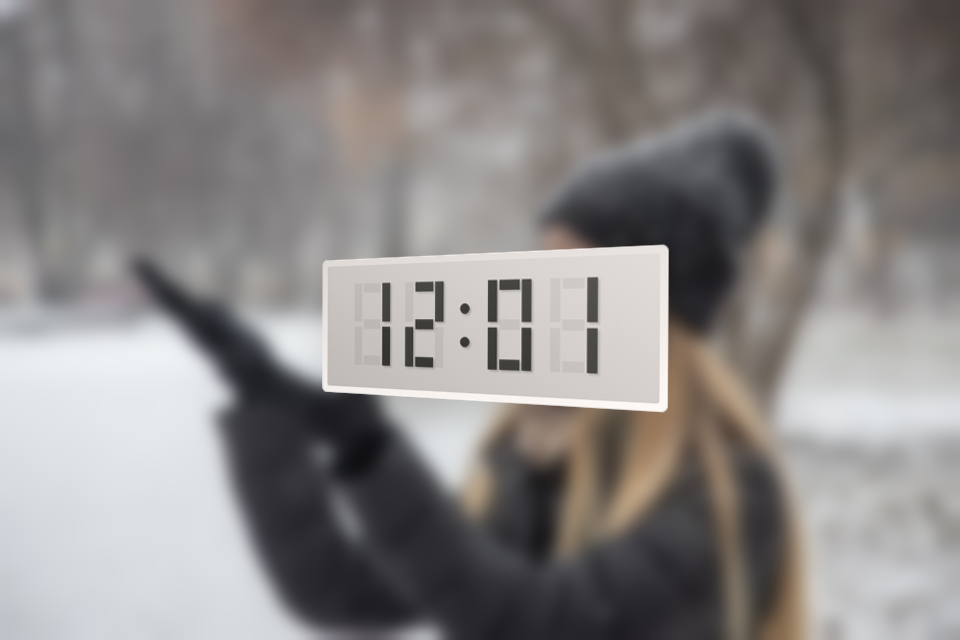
12:01
